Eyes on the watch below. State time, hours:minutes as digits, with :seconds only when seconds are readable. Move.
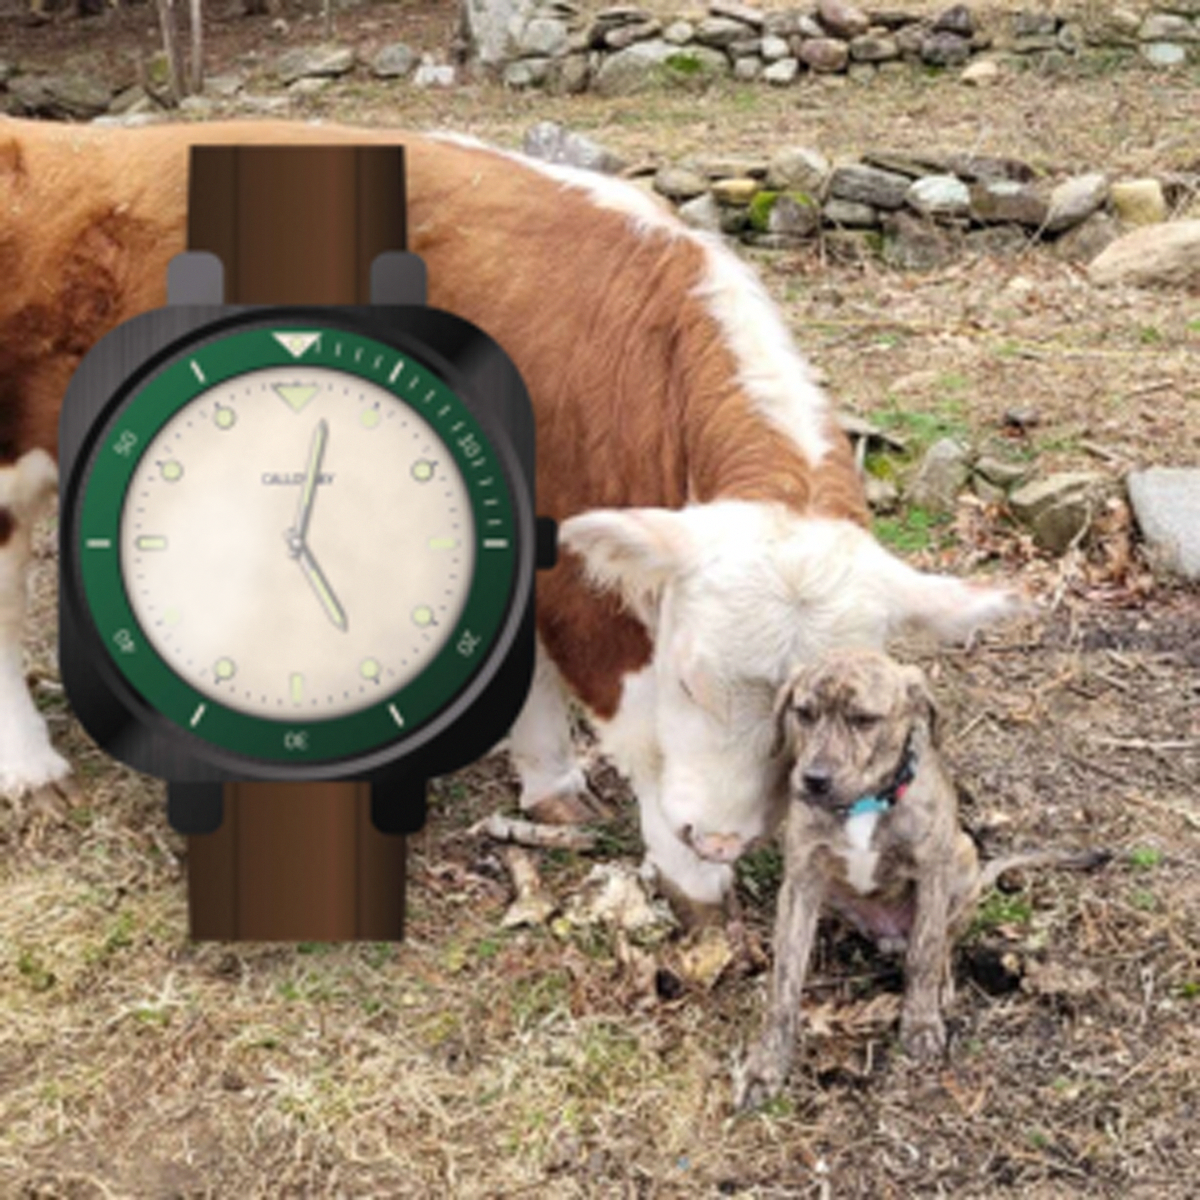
5:02
